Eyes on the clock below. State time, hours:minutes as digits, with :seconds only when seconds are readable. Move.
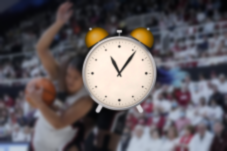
11:06
